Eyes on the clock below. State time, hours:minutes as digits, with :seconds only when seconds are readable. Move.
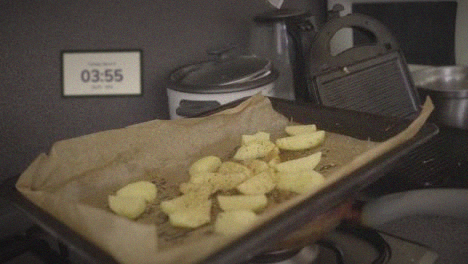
3:55
